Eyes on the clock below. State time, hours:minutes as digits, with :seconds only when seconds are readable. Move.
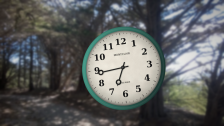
6:44
